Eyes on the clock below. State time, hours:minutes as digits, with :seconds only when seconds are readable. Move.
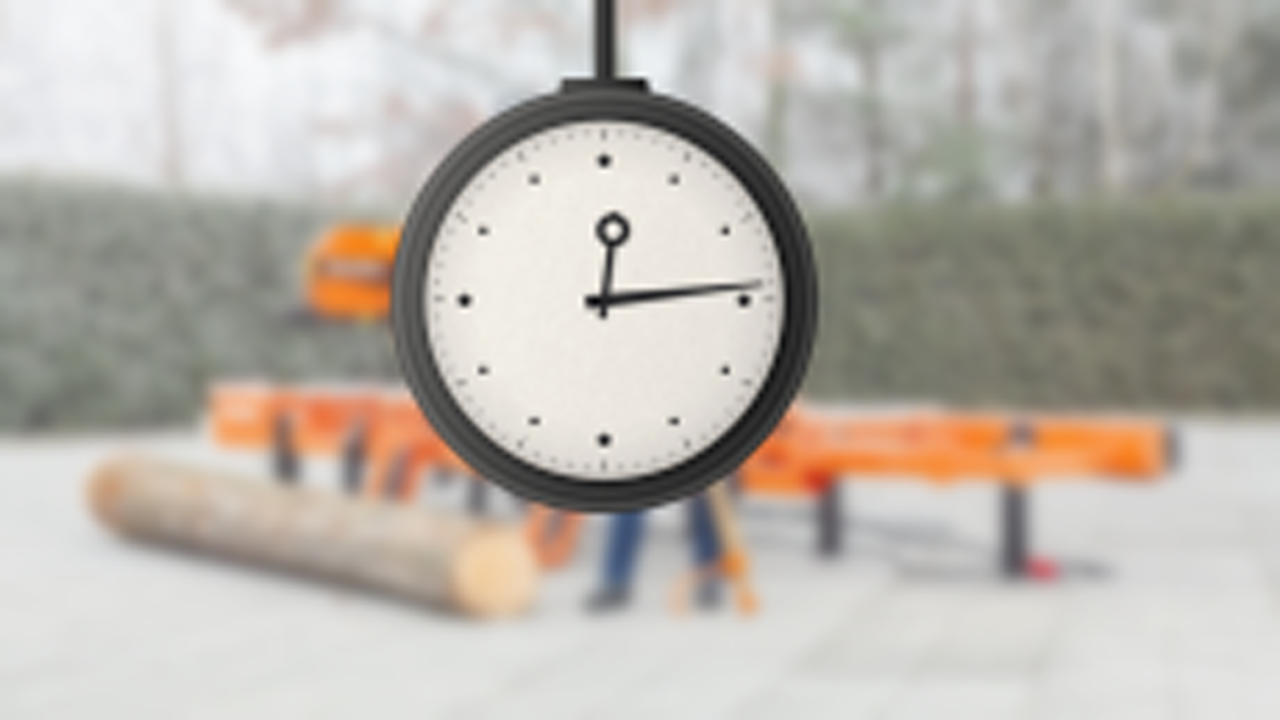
12:14
